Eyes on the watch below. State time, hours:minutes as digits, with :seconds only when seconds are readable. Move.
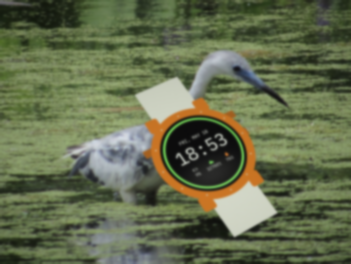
18:53
